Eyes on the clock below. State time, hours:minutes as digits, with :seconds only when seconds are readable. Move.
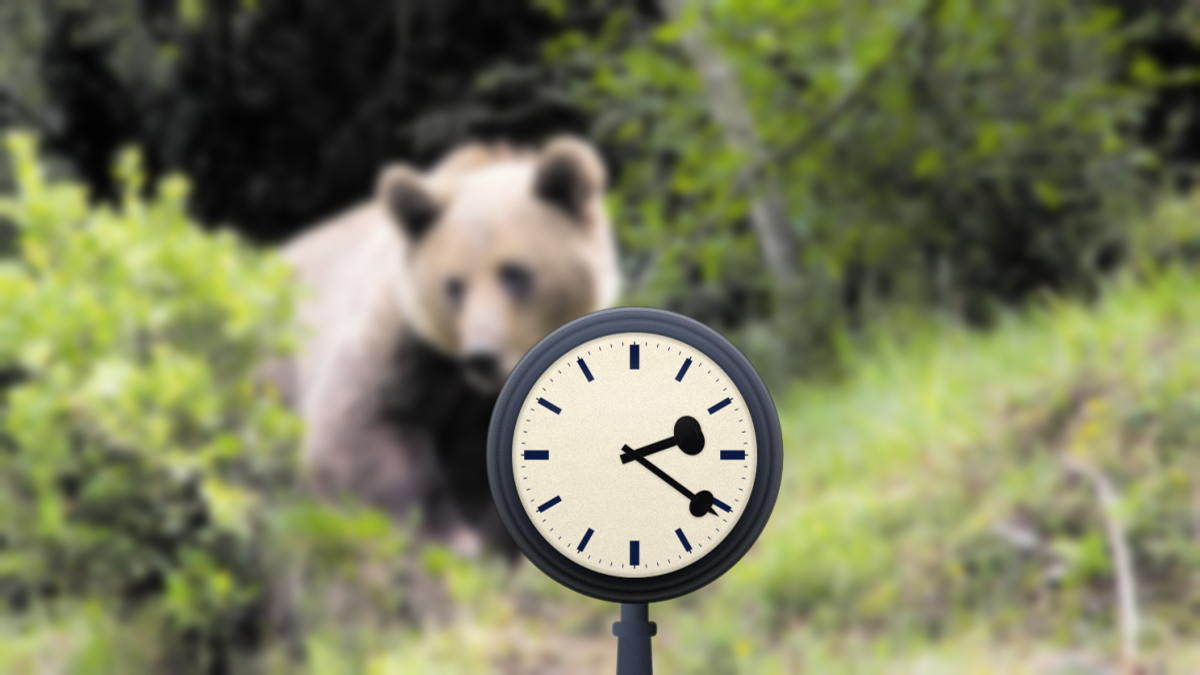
2:21
